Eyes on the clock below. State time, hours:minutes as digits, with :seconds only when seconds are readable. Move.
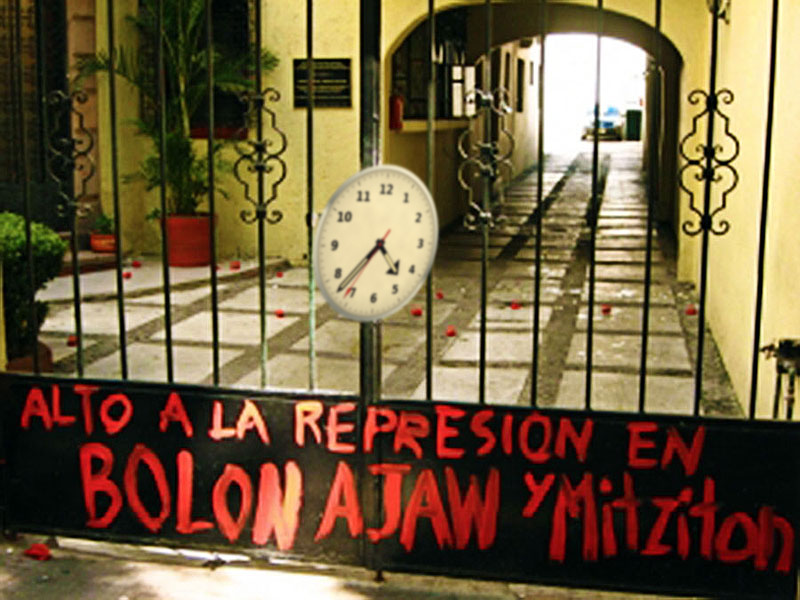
4:37:36
